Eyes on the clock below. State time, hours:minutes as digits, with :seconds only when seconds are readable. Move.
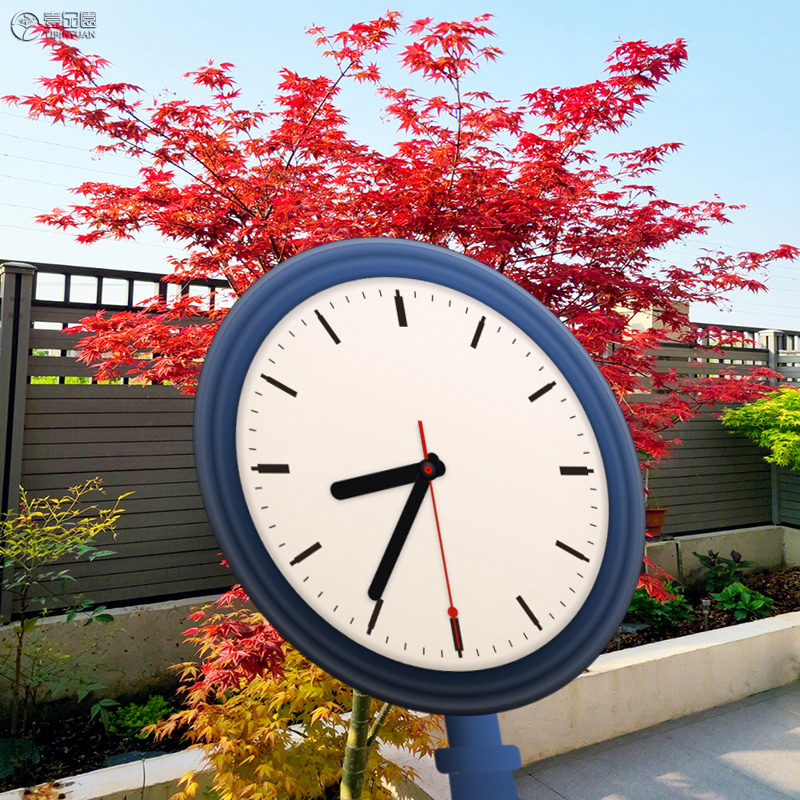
8:35:30
